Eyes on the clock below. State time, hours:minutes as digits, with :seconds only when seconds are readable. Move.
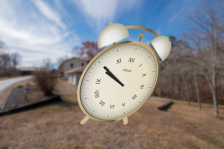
9:50
